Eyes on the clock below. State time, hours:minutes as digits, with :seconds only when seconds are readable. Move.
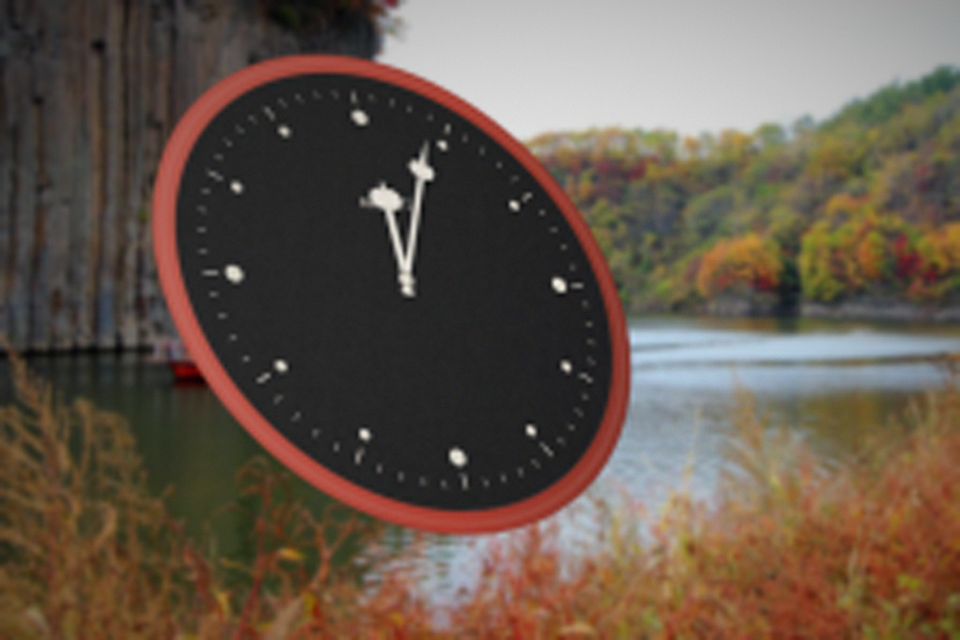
12:04
